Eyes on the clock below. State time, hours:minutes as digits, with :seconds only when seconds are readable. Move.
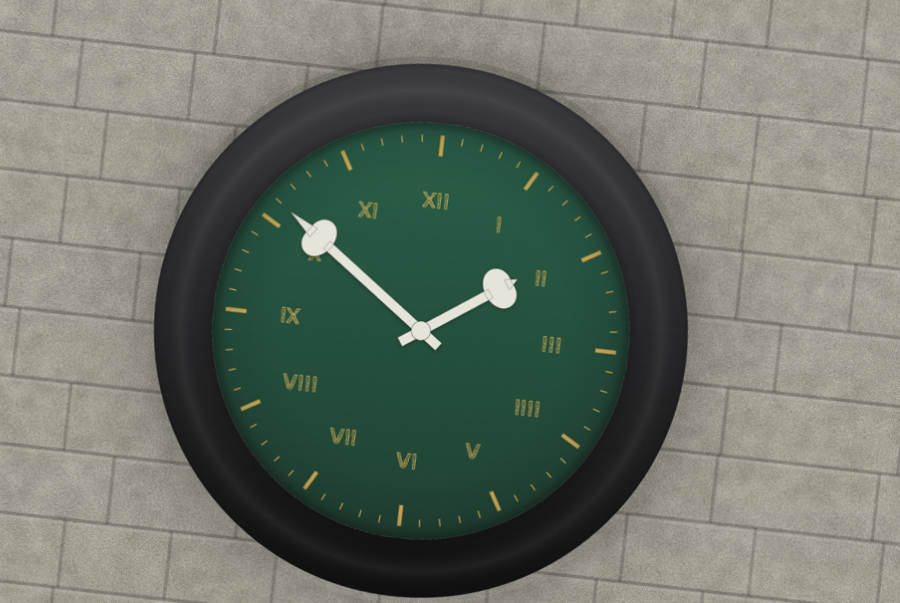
1:51
